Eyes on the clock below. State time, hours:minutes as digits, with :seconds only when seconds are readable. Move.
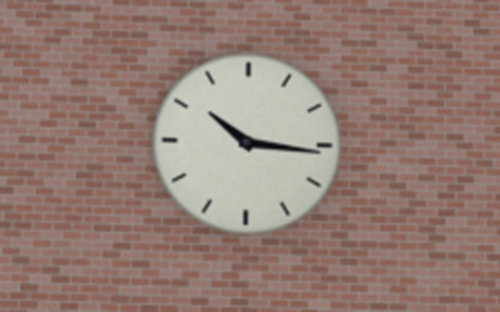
10:16
